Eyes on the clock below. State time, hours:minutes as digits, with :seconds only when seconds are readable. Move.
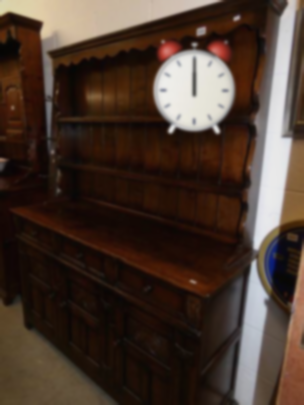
12:00
